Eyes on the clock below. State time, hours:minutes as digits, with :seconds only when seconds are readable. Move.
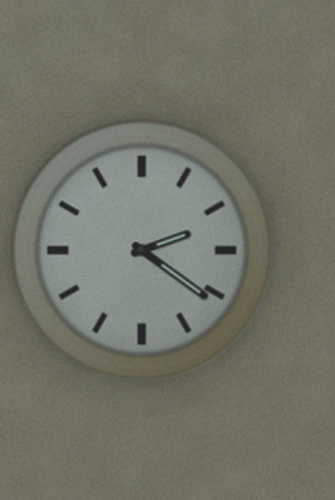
2:21
